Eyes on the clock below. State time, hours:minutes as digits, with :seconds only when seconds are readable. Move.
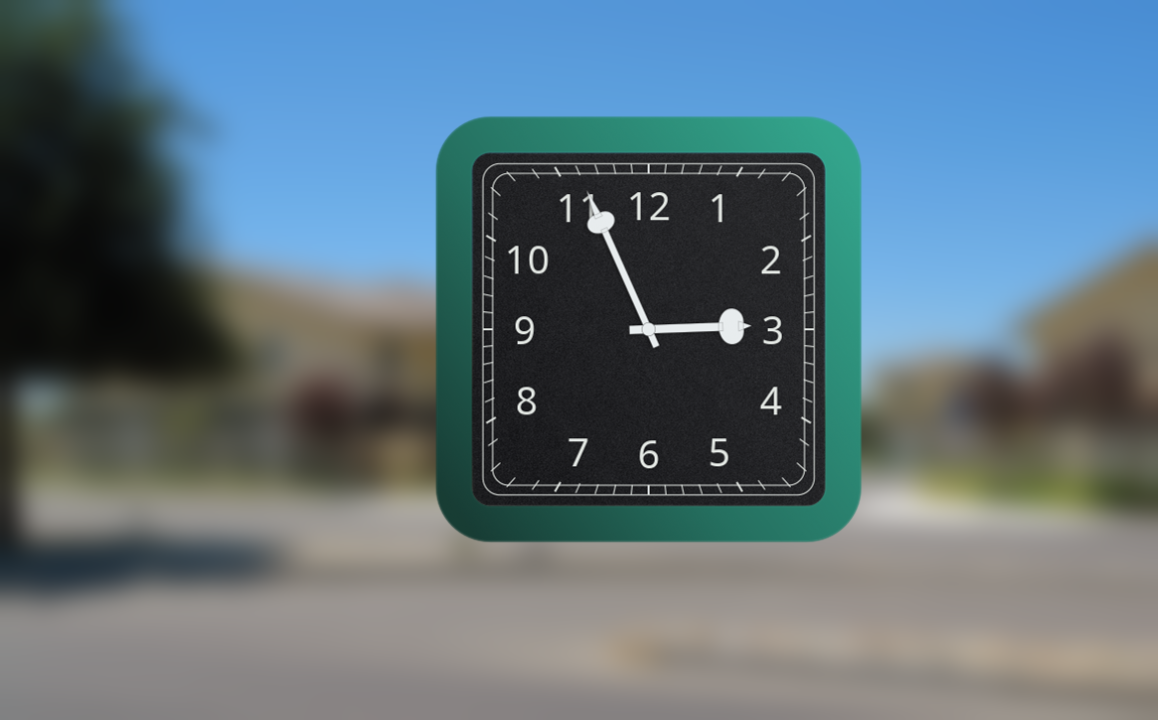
2:56
